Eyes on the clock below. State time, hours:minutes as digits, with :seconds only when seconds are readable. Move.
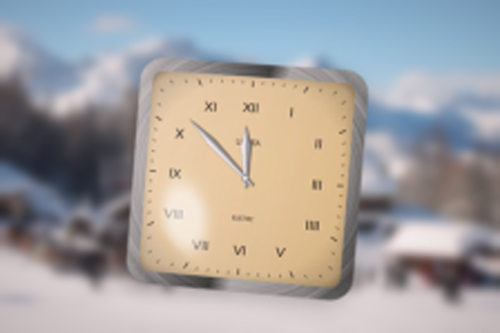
11:52
